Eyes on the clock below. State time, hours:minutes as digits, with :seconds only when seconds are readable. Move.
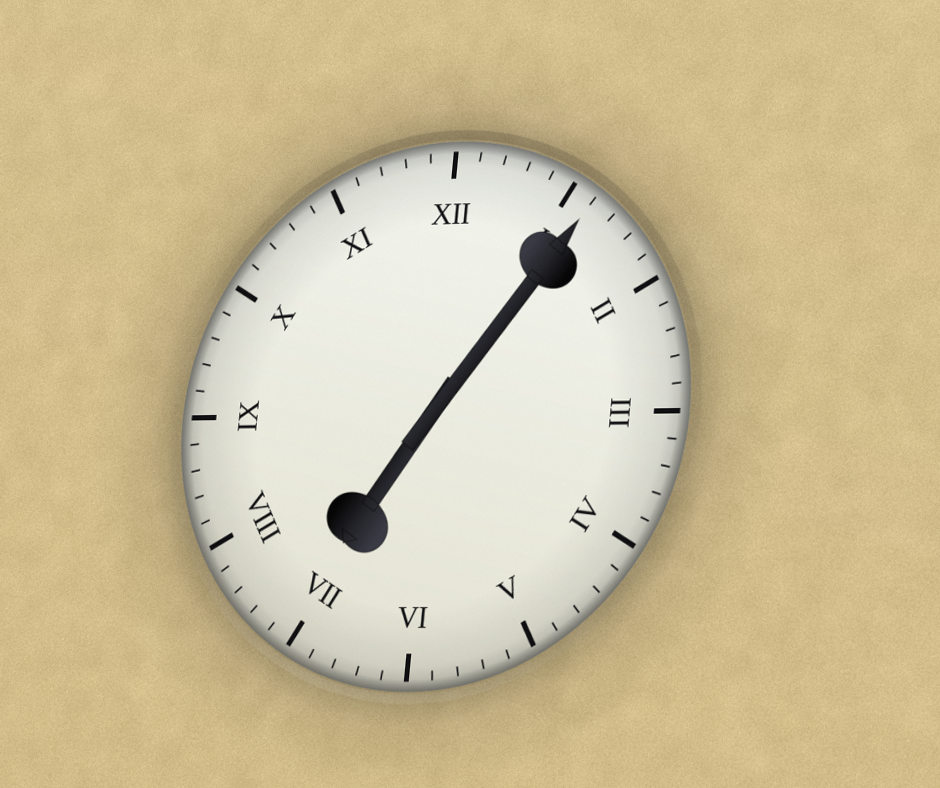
7:06
